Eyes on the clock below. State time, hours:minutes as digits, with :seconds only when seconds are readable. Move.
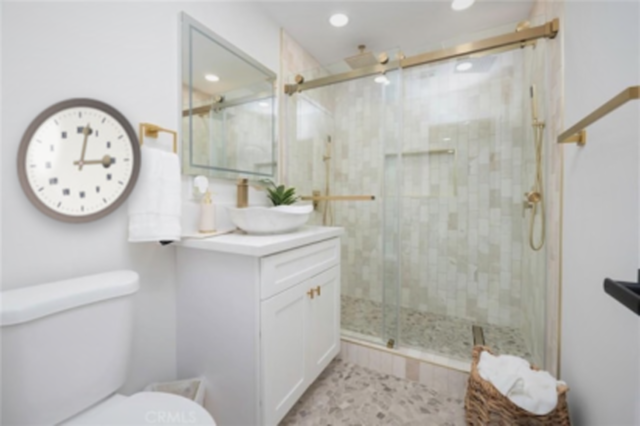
3:02
